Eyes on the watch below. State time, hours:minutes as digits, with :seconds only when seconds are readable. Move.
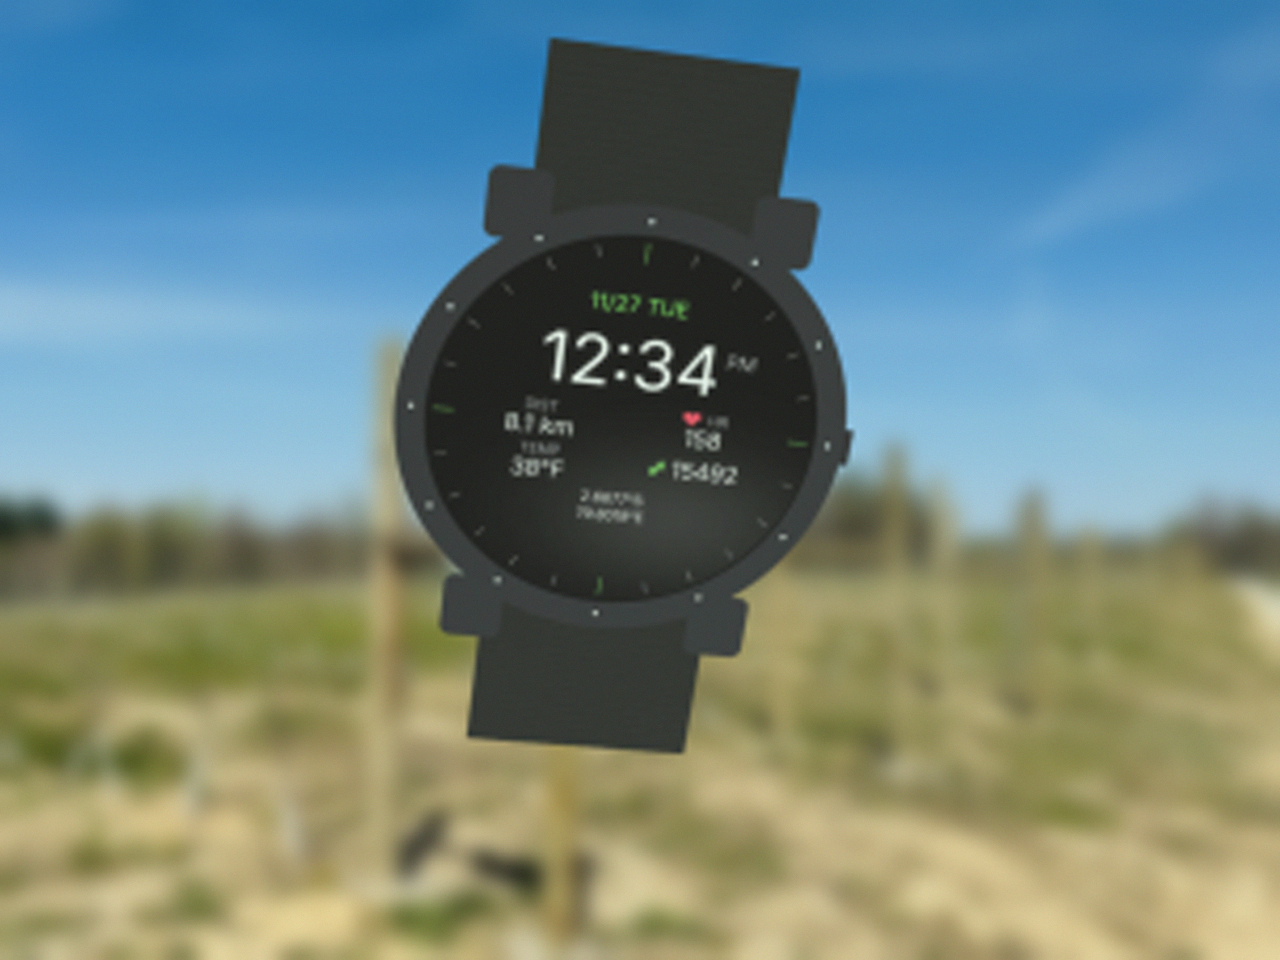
12:34
